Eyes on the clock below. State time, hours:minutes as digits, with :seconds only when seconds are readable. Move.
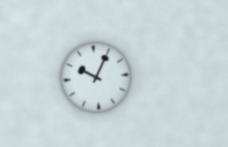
10:05
